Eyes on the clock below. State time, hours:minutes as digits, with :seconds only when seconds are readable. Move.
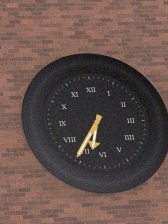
6:36
